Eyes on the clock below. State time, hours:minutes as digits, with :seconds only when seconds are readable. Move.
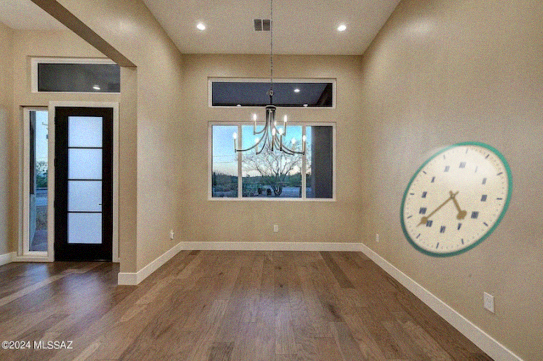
4:37
